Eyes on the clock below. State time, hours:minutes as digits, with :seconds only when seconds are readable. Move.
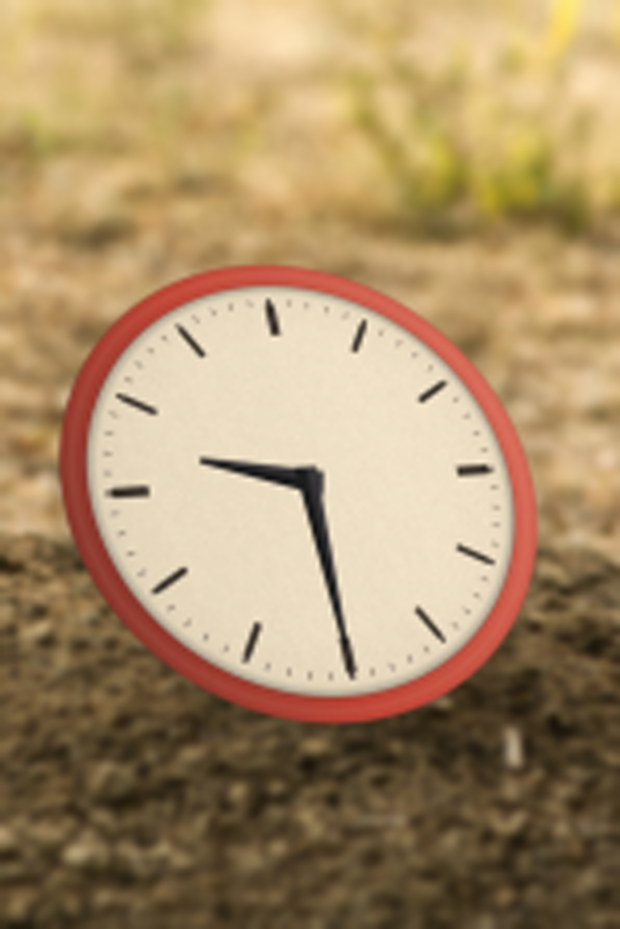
9:30
